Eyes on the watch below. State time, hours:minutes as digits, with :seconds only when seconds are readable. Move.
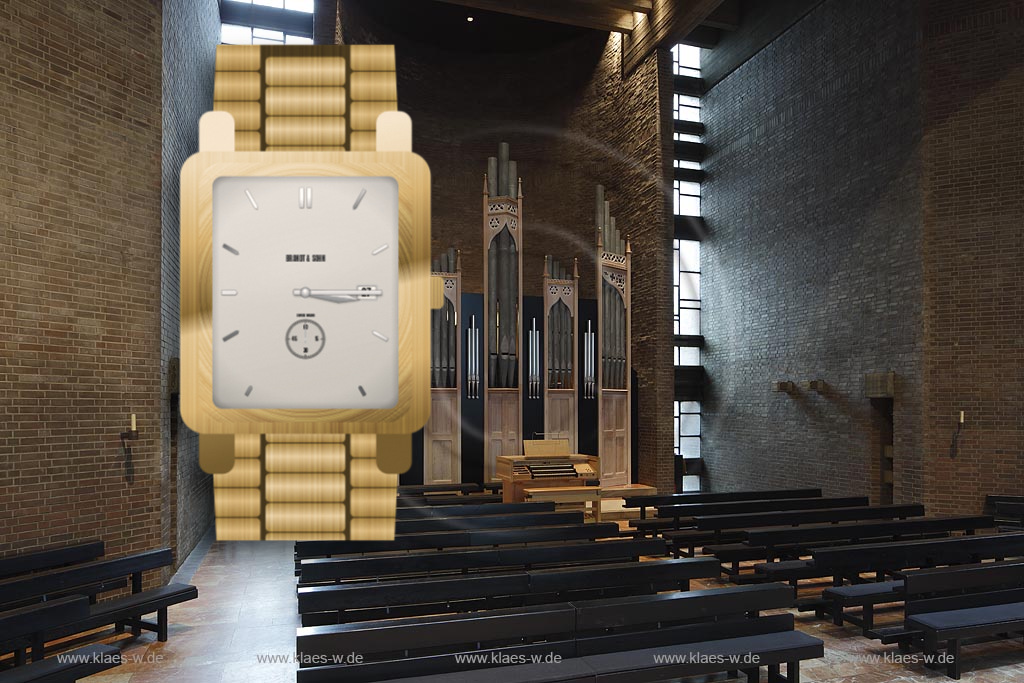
3:15
